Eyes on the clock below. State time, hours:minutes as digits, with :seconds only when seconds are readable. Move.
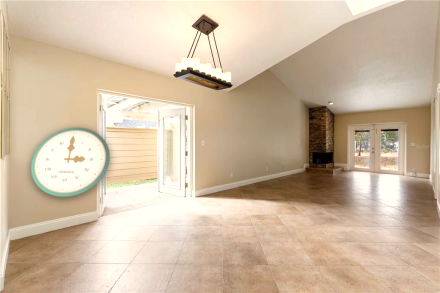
3:00
